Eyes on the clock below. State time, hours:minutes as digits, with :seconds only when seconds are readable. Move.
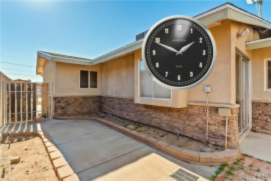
1:49
